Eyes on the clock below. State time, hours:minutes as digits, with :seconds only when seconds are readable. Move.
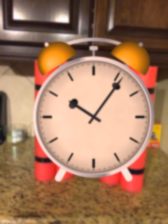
10:06
